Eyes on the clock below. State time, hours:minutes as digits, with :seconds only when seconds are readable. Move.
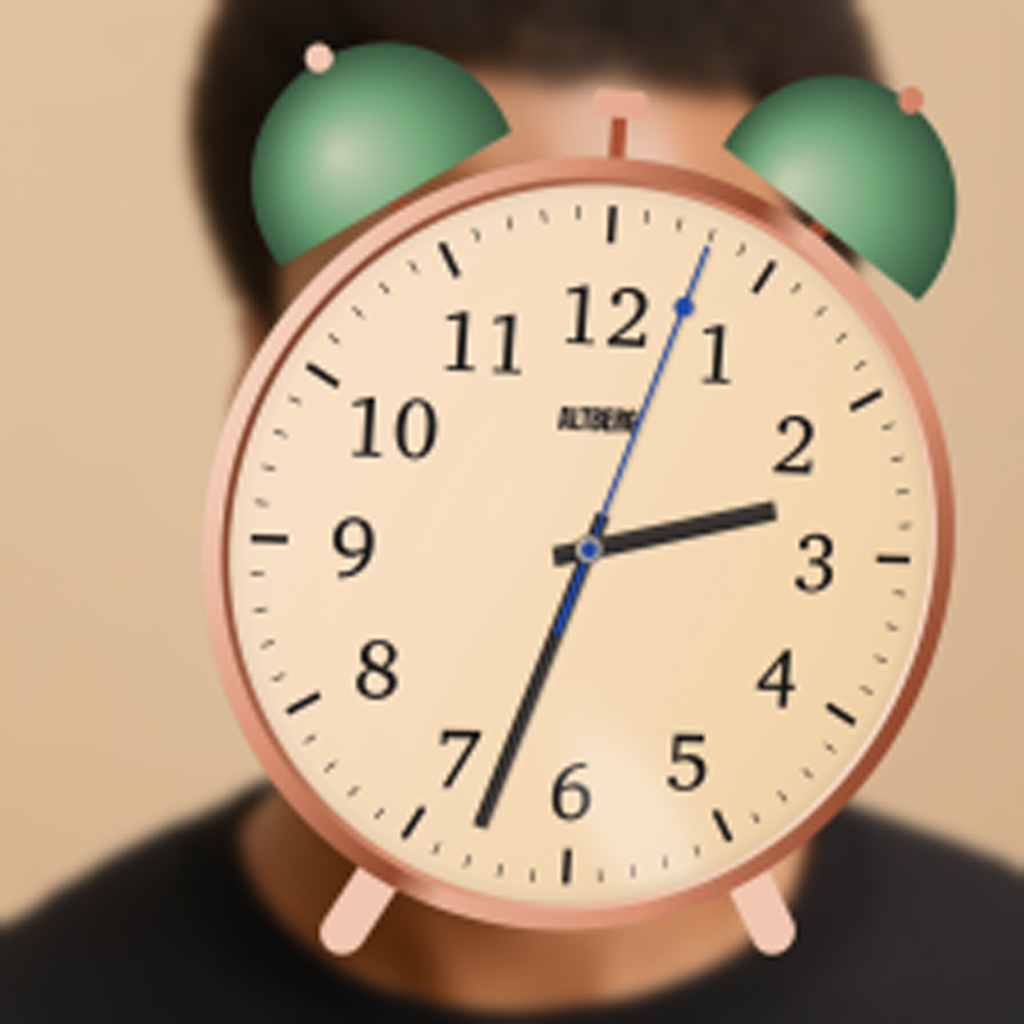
2:33:03
